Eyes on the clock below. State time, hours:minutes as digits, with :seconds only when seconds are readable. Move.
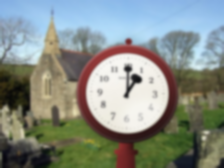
1:00
